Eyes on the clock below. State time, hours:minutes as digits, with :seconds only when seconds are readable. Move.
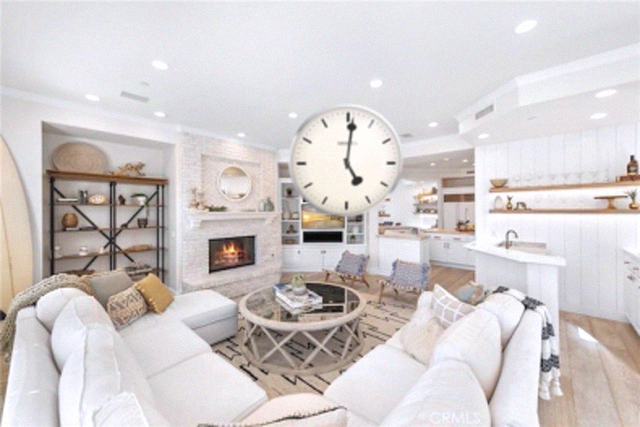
5:01
